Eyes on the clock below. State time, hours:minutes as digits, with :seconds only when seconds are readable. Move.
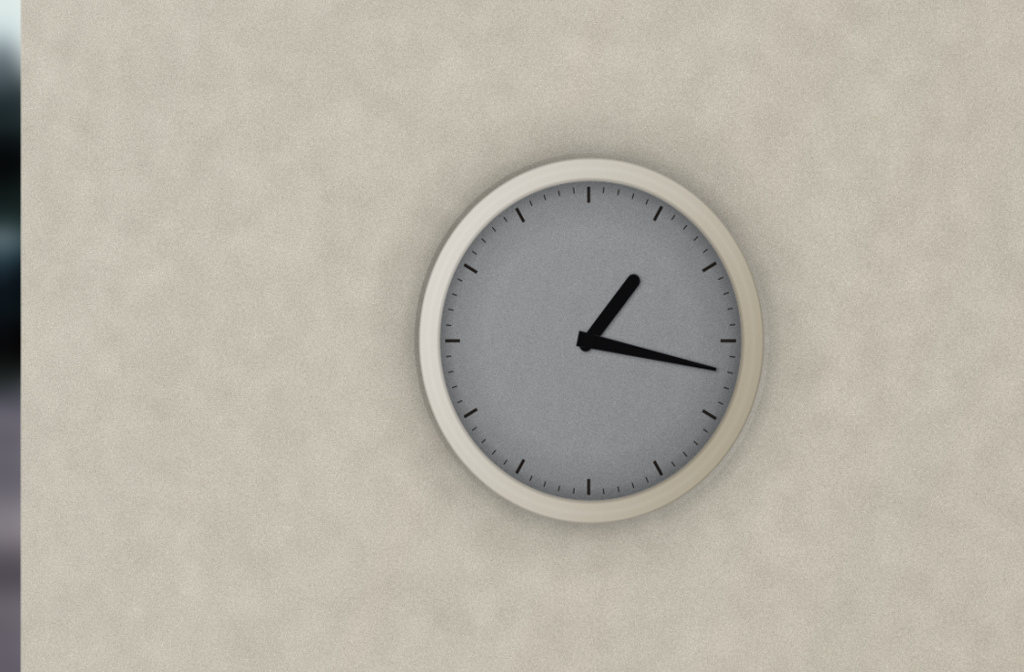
1:17
